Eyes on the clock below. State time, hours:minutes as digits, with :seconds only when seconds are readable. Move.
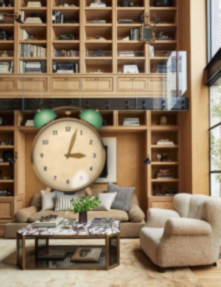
3:03
